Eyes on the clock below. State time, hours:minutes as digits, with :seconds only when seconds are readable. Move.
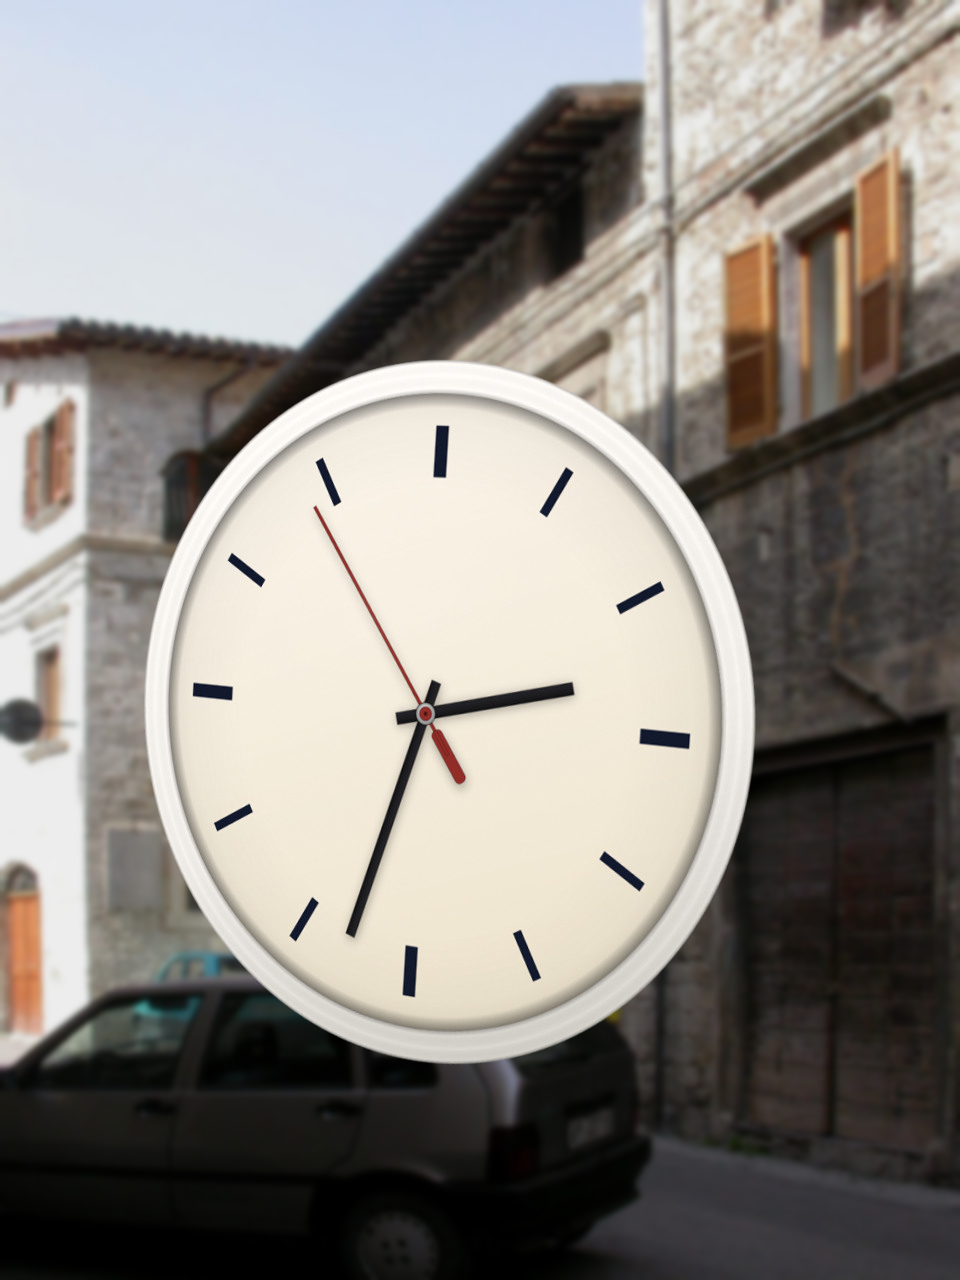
2:32:54
